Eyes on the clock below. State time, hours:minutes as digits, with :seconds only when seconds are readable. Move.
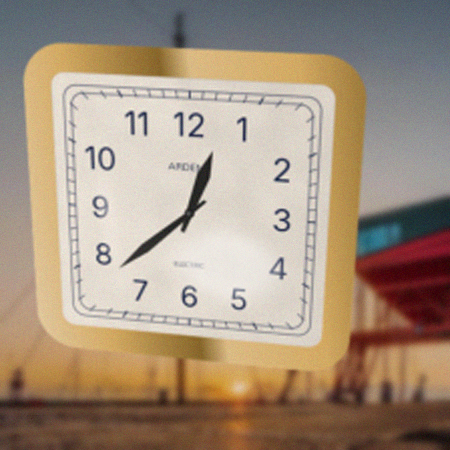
12:38
